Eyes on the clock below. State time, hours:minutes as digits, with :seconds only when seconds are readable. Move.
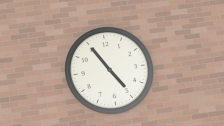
4:55
